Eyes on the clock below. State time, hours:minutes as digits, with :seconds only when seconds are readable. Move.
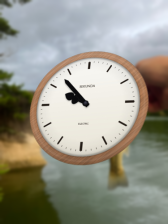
9:53
